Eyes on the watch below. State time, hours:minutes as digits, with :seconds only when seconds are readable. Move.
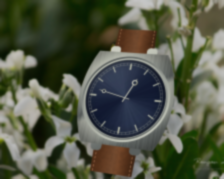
12:47
